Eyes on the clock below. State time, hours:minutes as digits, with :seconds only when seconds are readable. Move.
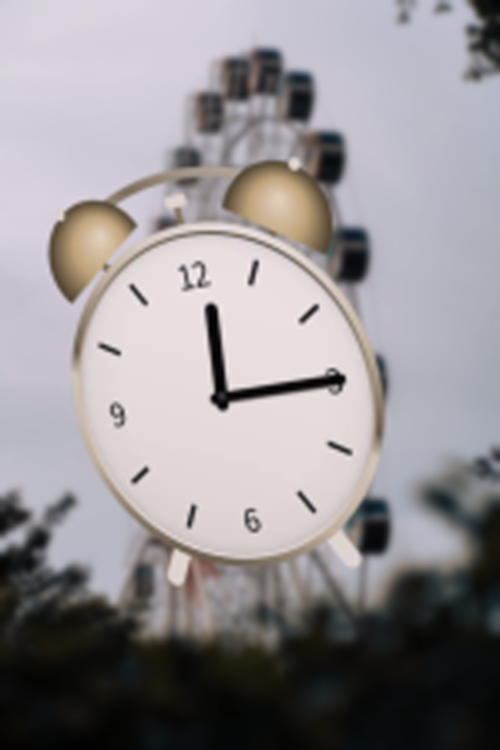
12:15
